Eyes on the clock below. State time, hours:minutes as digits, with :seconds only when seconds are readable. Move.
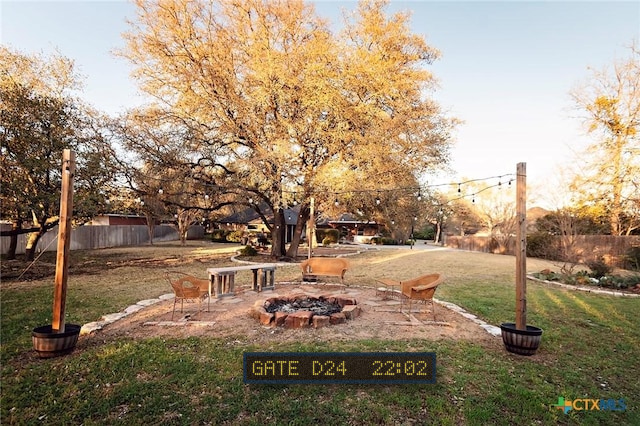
22:02
